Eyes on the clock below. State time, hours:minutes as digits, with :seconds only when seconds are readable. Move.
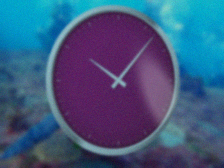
10:07
